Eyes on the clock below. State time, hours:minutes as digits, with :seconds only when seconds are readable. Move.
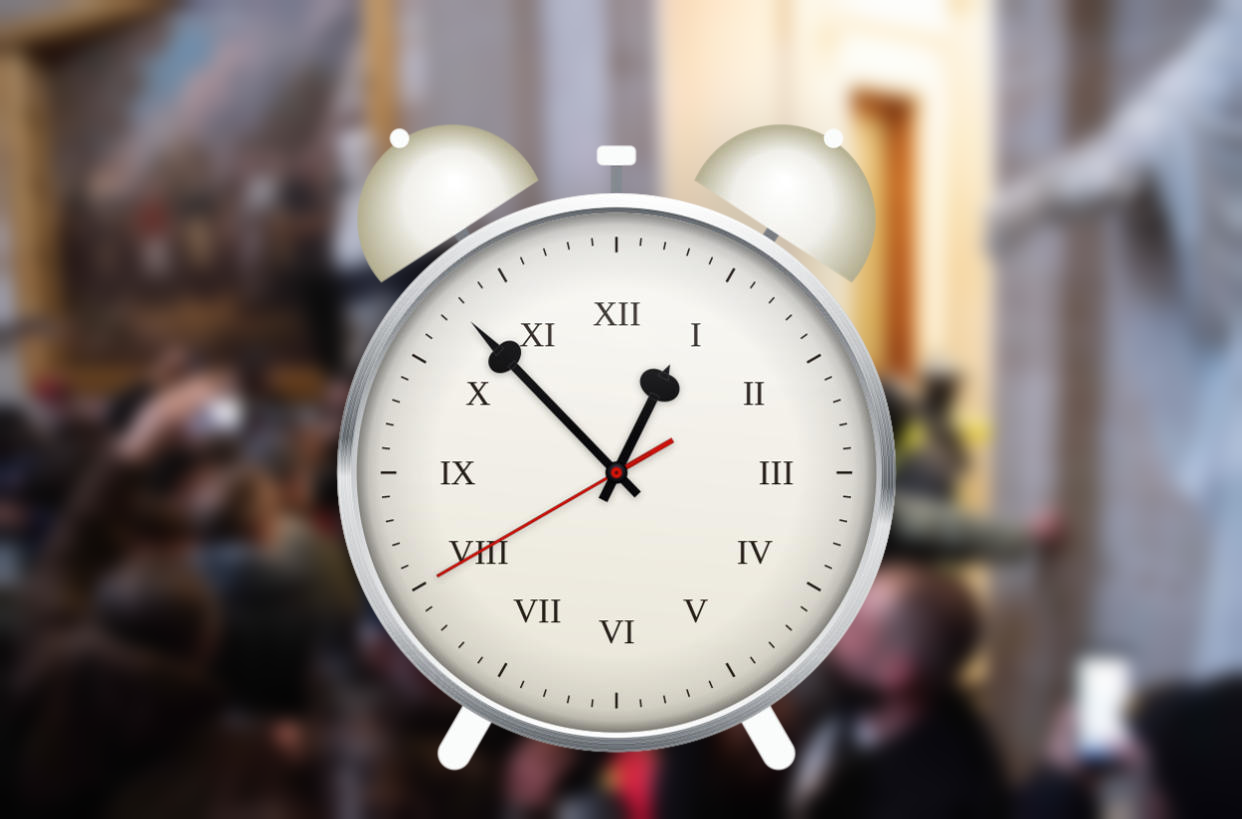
12:52:40
